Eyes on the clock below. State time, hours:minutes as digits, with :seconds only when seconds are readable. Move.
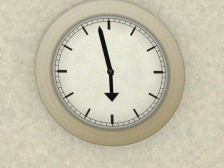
5:58
